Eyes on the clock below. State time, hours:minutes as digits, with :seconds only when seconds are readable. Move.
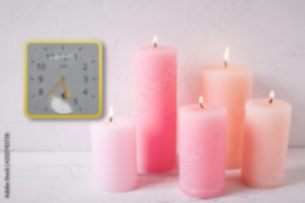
5:37
